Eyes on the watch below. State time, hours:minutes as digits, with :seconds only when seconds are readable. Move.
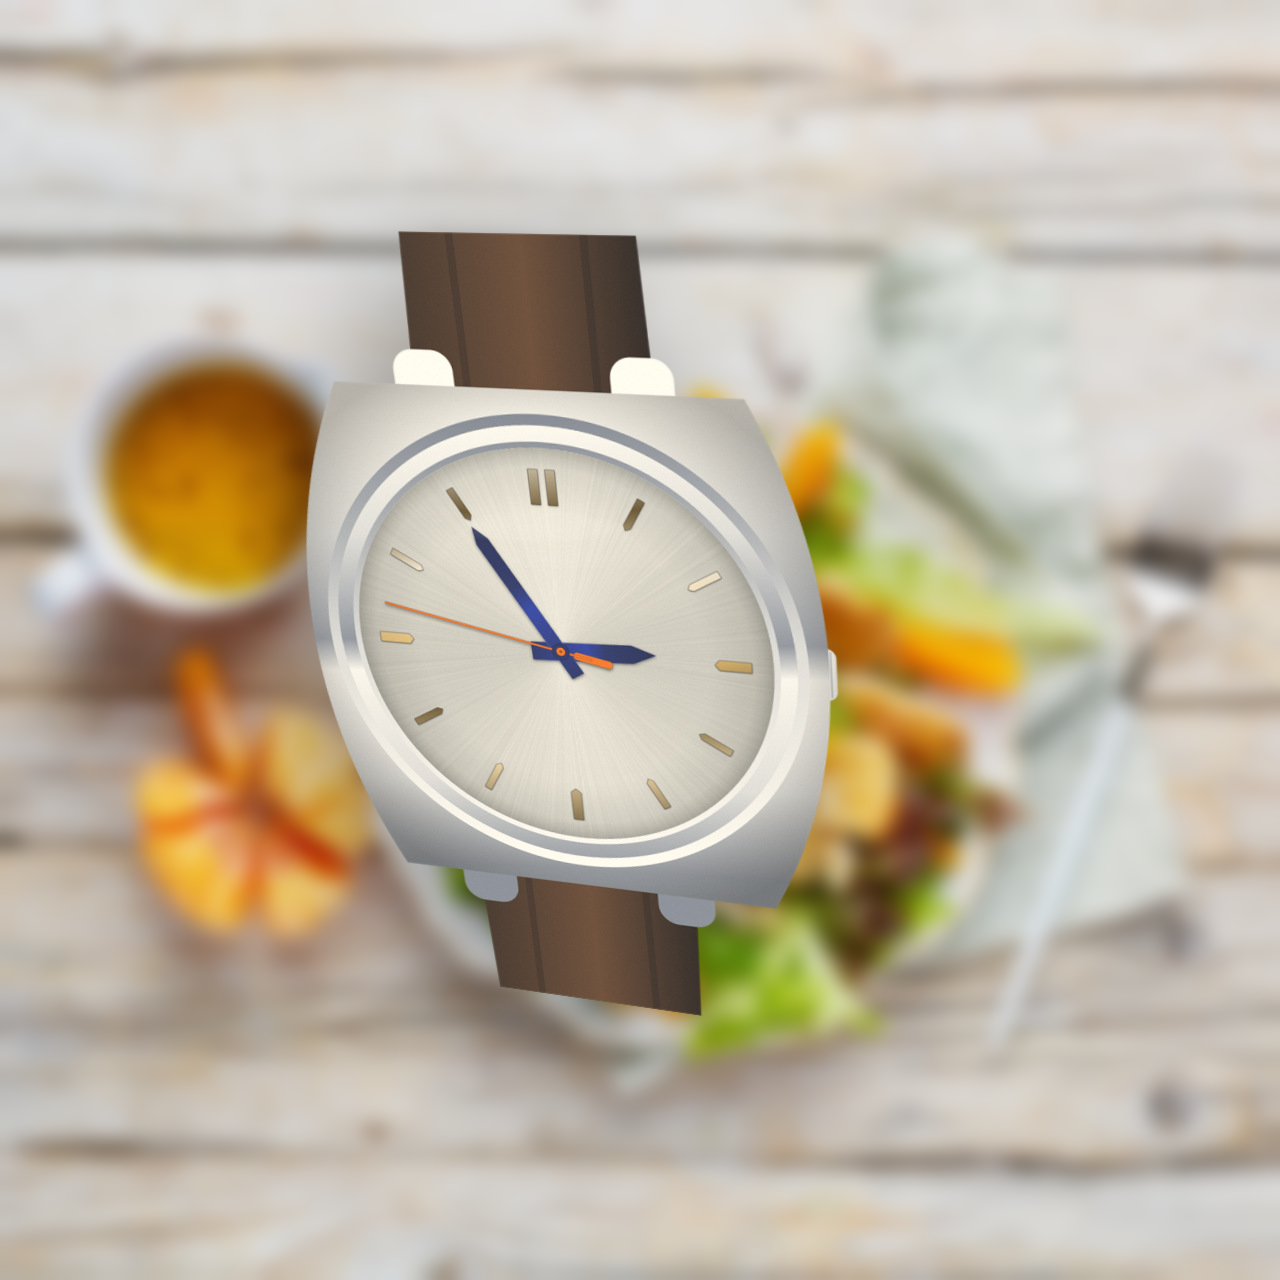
2:54:47
